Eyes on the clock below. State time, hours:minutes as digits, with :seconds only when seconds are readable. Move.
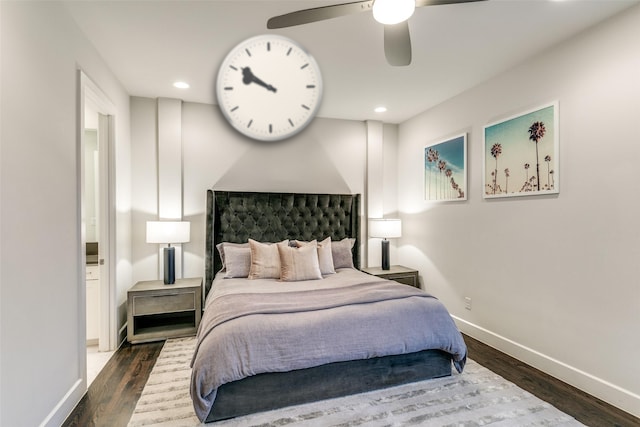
9:51
